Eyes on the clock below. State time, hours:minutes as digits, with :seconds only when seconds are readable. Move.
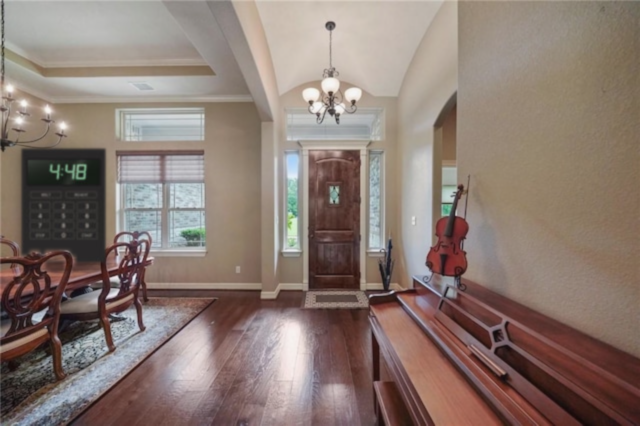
4:48
